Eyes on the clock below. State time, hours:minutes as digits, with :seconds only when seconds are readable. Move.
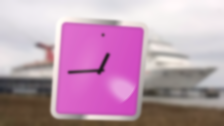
12:44
